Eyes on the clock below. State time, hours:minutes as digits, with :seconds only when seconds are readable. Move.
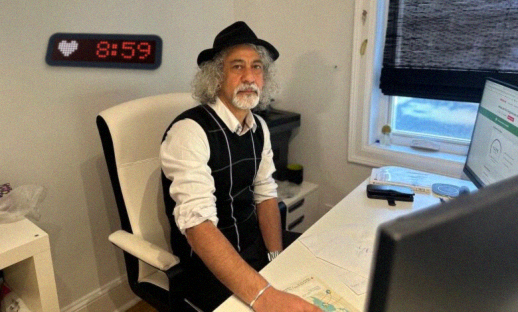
8:59
